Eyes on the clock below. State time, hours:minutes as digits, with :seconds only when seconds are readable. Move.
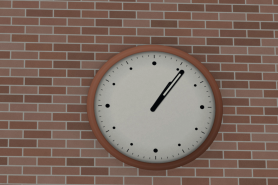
1:06
